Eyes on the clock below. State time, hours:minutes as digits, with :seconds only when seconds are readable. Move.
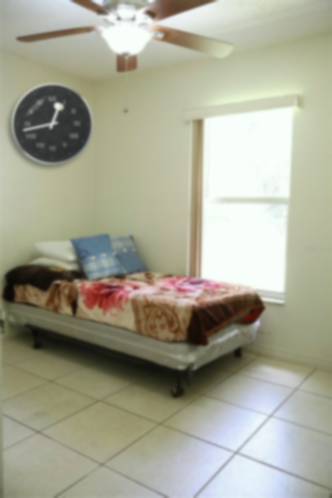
12:43
